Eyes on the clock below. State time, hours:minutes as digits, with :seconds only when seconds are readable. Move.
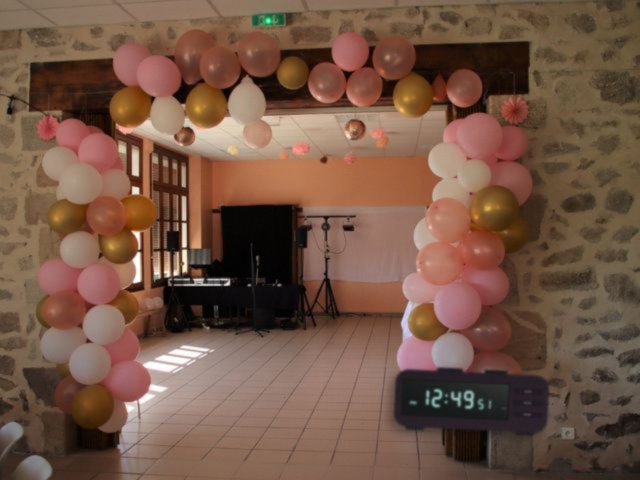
12:49
